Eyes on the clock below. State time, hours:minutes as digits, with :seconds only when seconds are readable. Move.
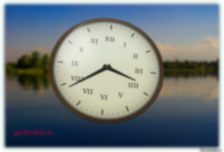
3:39
